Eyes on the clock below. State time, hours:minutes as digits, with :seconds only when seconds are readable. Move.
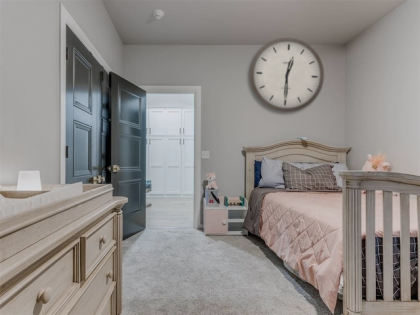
12:30
